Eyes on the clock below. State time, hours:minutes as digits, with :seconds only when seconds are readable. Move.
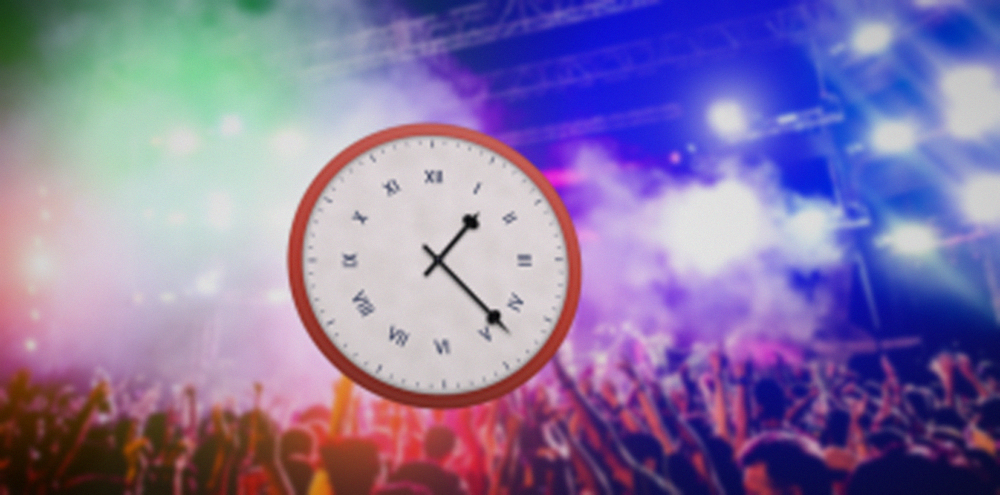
1:23
